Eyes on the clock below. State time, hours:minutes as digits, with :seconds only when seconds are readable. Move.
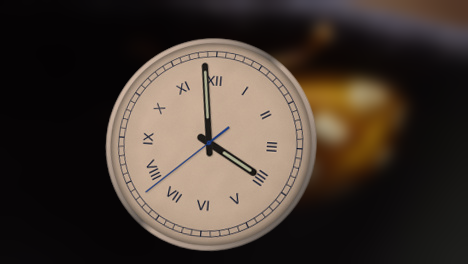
3:58:38
